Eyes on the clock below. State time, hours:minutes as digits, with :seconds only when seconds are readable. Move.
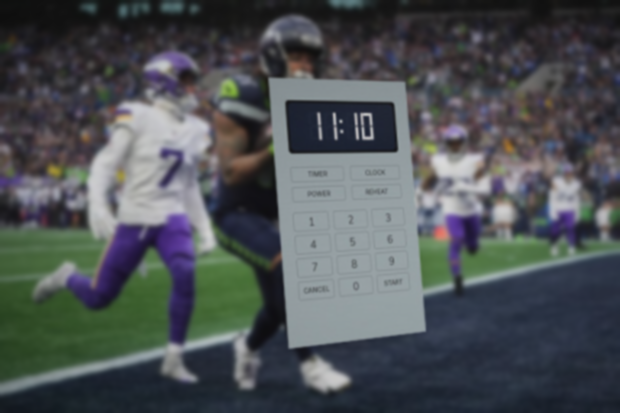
11:10
